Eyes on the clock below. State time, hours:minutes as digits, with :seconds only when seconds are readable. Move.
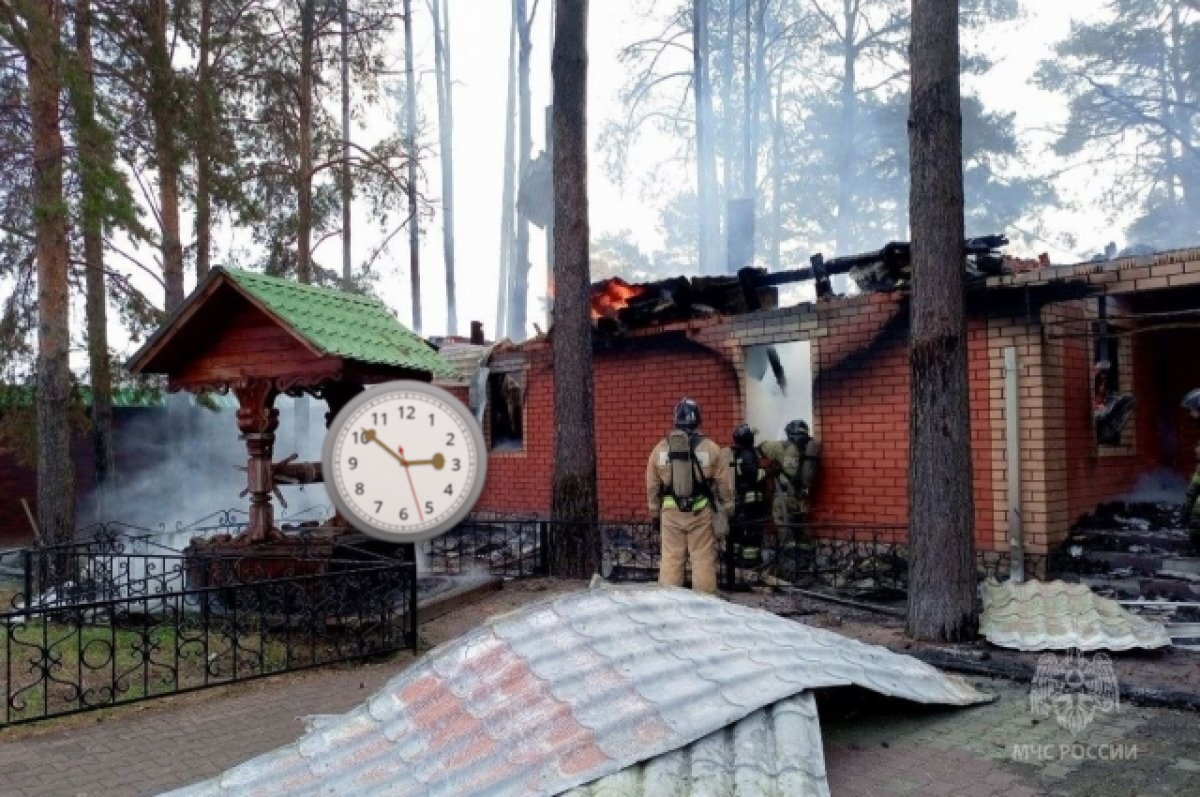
2:51:27
